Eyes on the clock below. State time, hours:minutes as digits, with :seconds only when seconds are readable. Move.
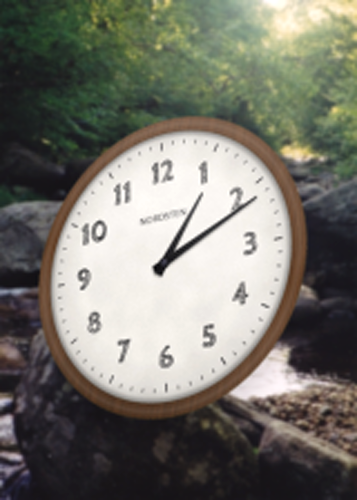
1:11
